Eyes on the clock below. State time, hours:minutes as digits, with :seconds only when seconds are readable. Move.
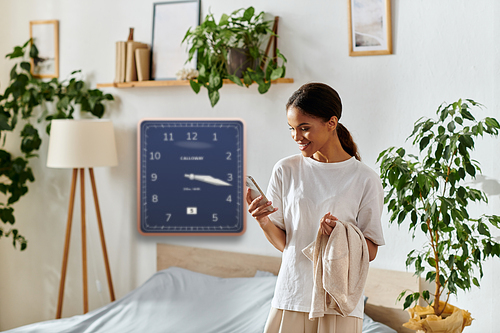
3:17
